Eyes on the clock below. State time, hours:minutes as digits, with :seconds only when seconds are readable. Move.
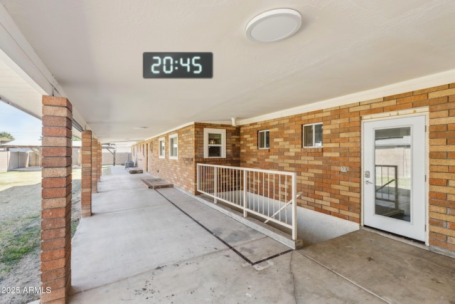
20:45
